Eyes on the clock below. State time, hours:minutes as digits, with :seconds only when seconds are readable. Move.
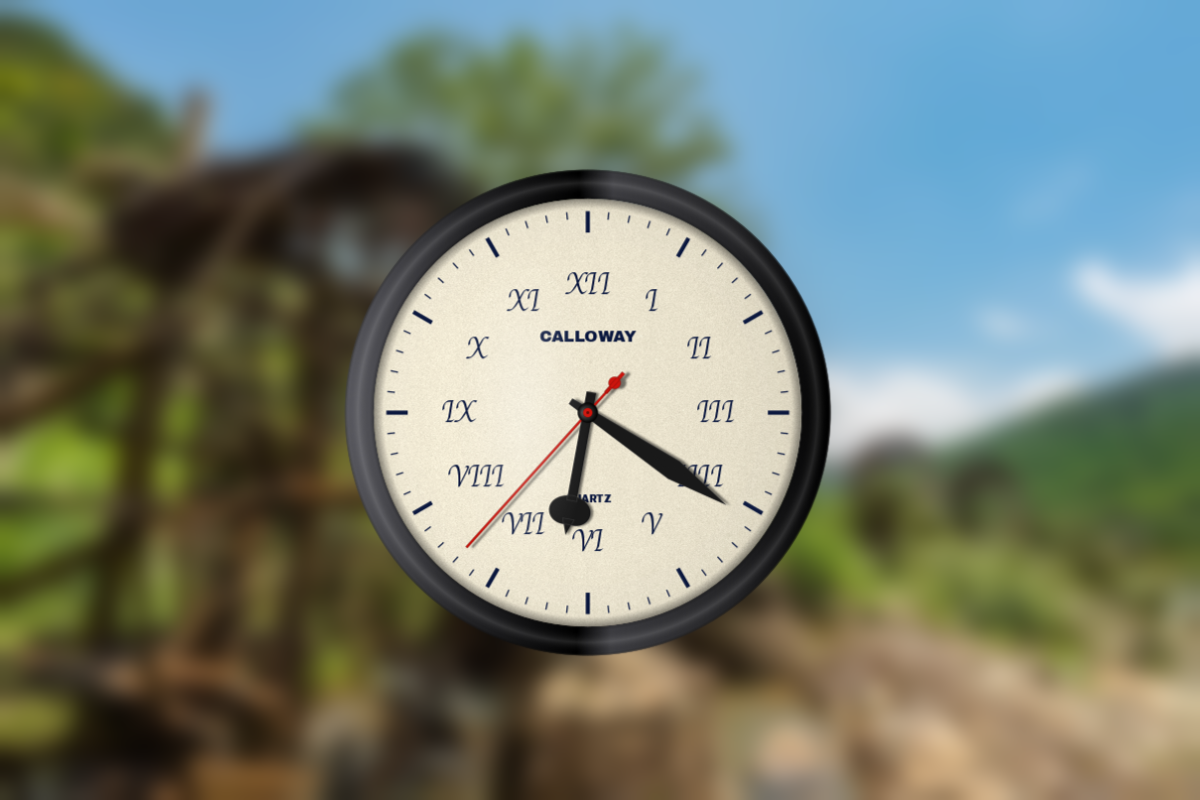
6:20:37
